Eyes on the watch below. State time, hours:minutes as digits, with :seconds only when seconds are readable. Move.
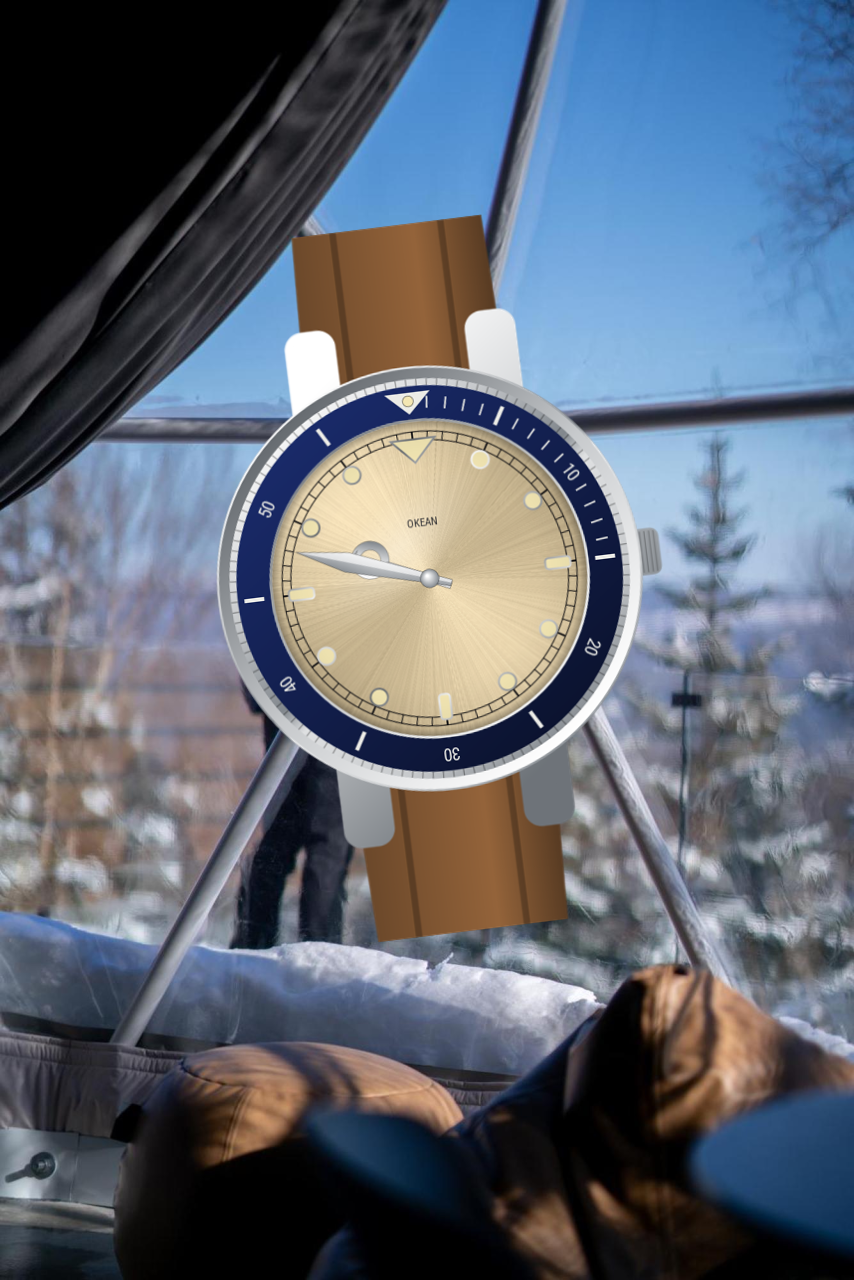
9:48
